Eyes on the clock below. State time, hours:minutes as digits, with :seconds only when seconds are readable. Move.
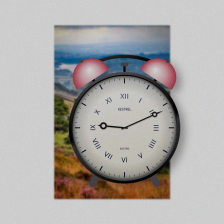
9:11
